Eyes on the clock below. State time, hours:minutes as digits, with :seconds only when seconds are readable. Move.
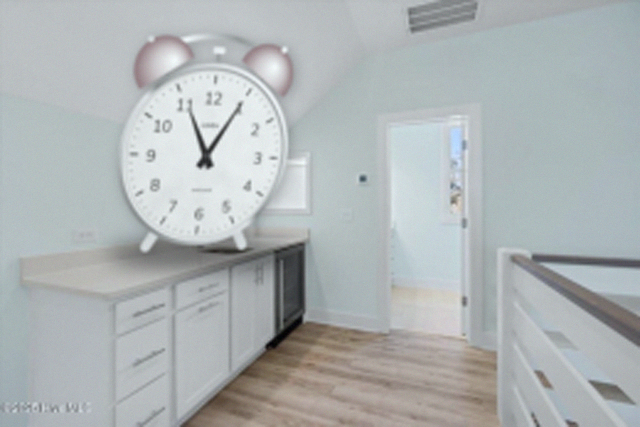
11:05
